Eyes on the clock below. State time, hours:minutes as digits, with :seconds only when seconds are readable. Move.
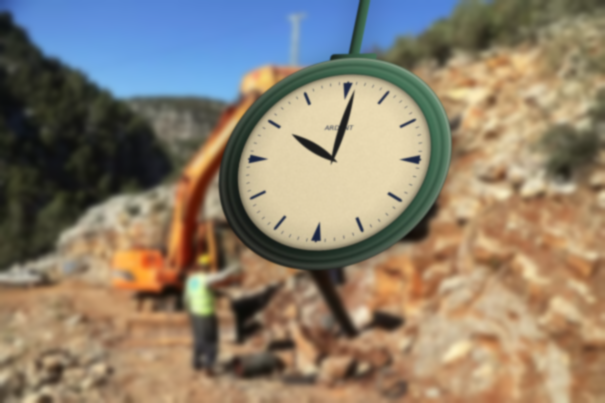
10:01
